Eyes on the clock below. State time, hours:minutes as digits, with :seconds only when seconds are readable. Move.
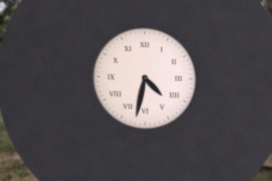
4:32
